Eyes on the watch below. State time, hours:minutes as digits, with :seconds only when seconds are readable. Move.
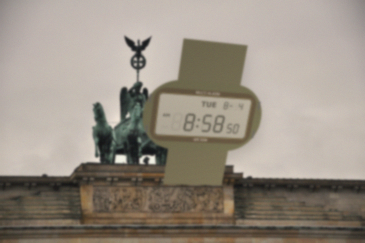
8:58
